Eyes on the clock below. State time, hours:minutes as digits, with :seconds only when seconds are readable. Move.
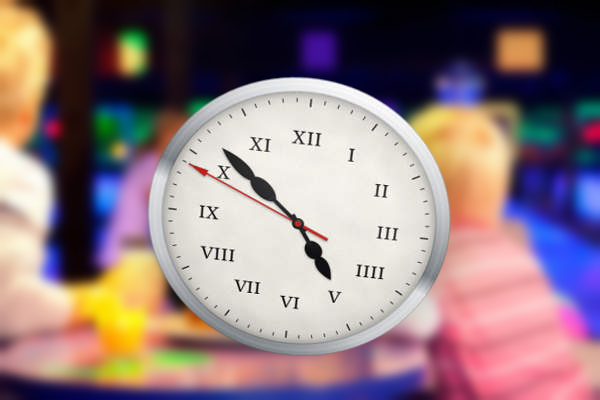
4:51:49
